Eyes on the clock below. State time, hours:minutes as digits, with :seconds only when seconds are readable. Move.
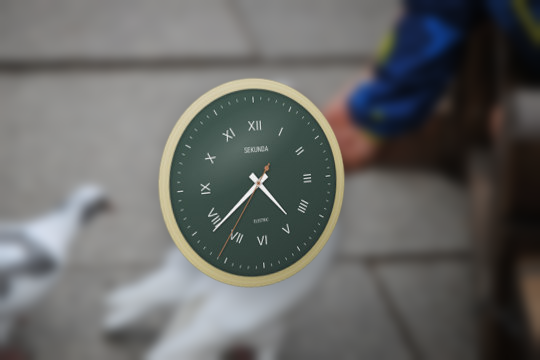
4:38:36
